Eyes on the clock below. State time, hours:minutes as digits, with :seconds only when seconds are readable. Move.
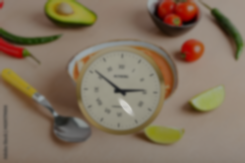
2:51
